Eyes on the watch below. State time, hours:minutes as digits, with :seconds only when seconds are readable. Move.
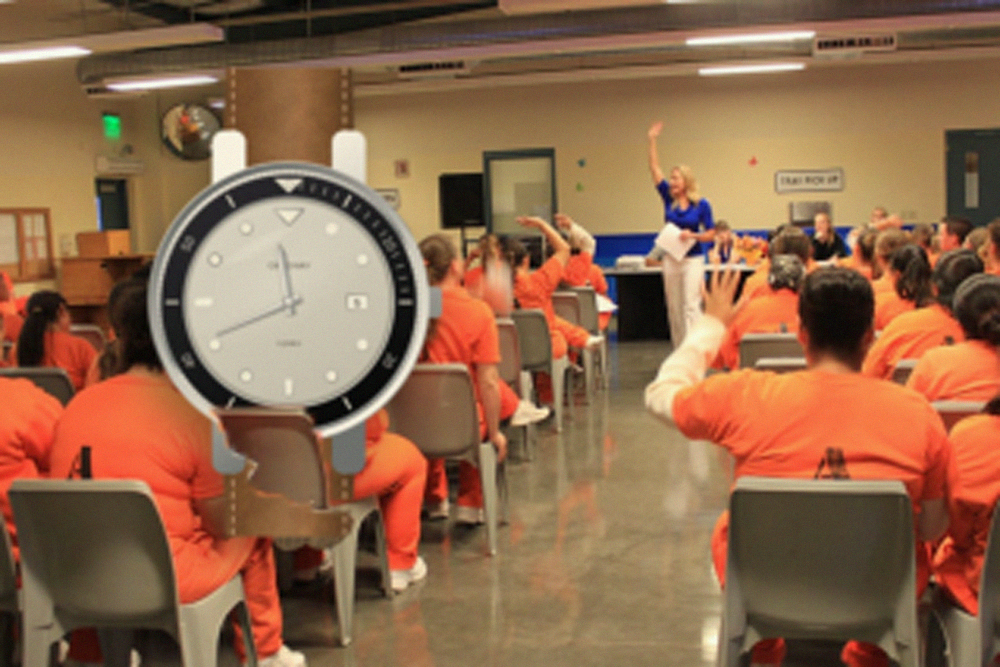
11:41
